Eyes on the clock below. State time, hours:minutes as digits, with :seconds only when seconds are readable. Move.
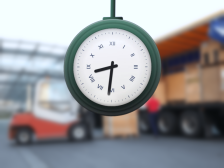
8:31
